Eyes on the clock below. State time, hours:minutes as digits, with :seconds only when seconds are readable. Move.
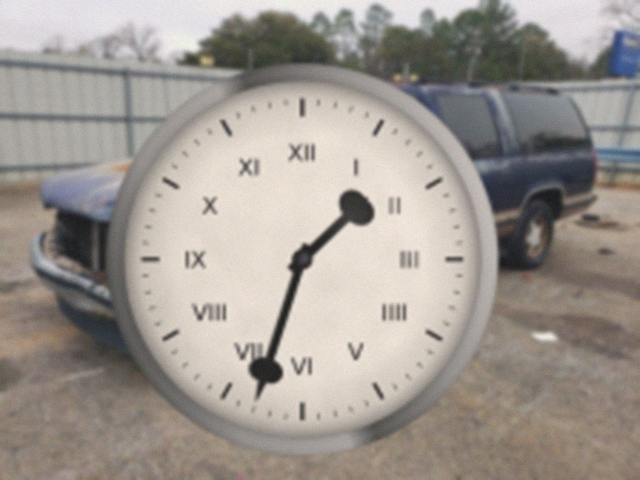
1:33
